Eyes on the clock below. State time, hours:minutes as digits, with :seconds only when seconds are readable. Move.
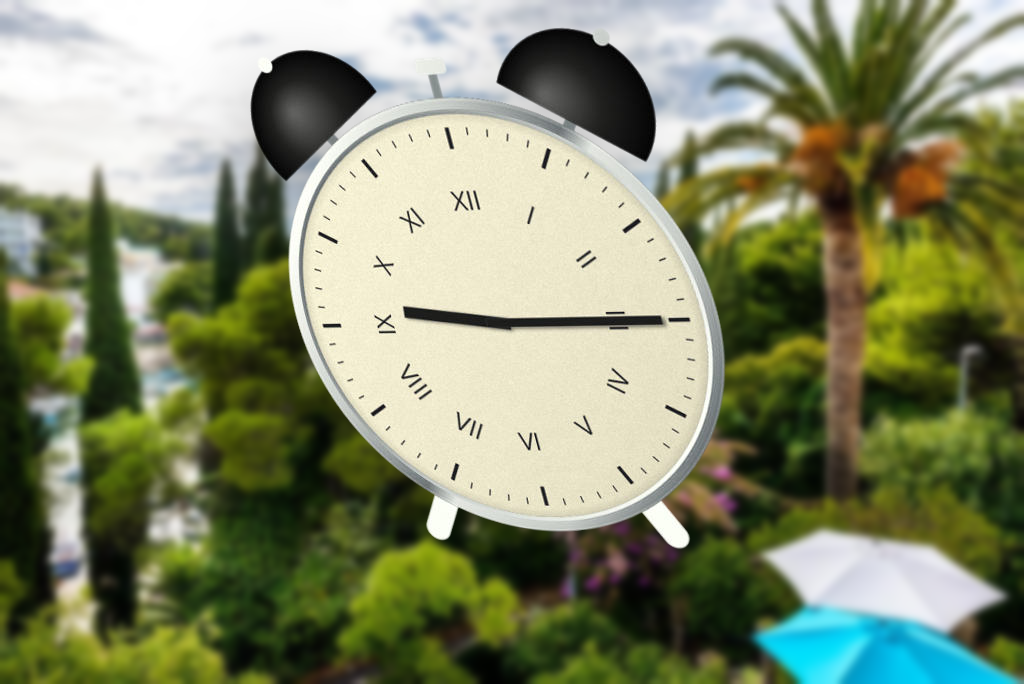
9:15
